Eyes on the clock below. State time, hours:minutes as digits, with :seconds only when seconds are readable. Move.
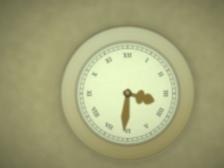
3:31
